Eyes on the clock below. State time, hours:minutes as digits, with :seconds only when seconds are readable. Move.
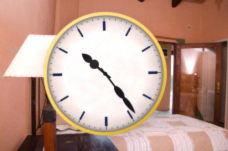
10:24
